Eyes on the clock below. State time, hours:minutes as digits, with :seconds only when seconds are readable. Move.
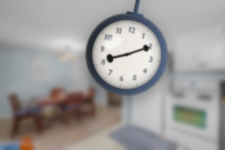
8:10
